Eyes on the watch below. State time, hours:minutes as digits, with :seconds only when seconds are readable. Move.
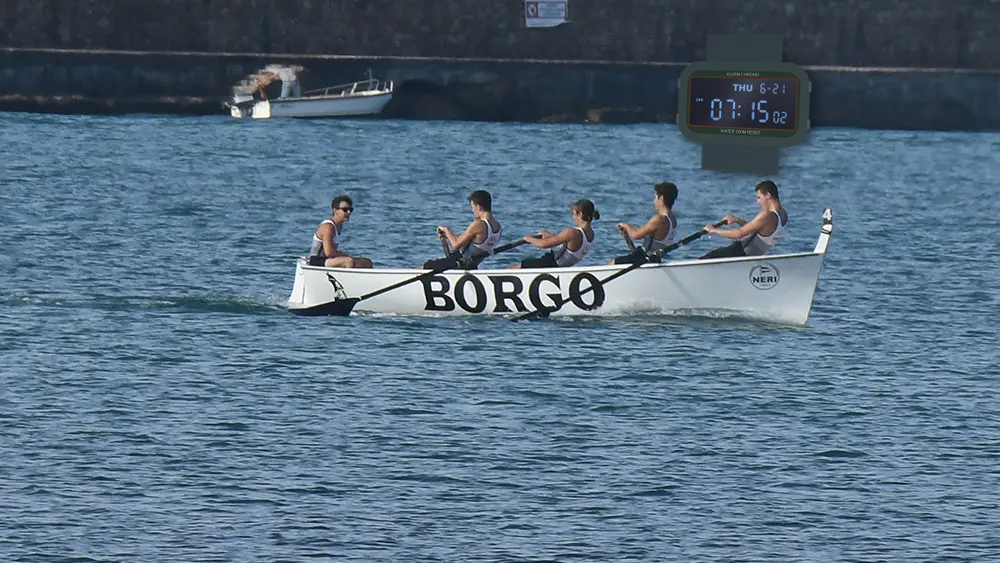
7:15:02
